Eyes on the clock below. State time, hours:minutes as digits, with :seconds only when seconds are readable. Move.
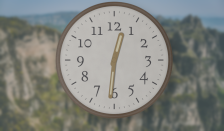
12:31
